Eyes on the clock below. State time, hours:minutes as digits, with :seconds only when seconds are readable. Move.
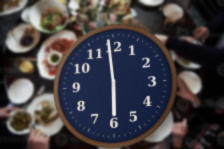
5:59
